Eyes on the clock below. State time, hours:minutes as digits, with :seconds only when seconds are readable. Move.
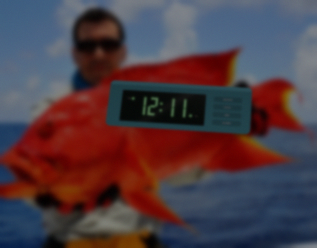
12:11
